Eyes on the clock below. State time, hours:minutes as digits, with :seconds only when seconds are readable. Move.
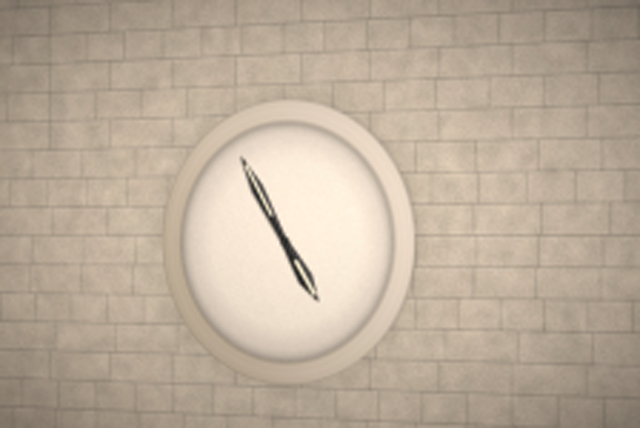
4:55
